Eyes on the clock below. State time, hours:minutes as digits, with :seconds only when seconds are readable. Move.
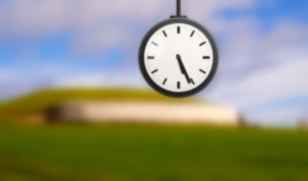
5:26
